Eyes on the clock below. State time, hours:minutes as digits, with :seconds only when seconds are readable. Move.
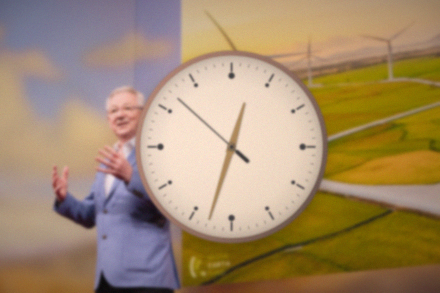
12:32:52
